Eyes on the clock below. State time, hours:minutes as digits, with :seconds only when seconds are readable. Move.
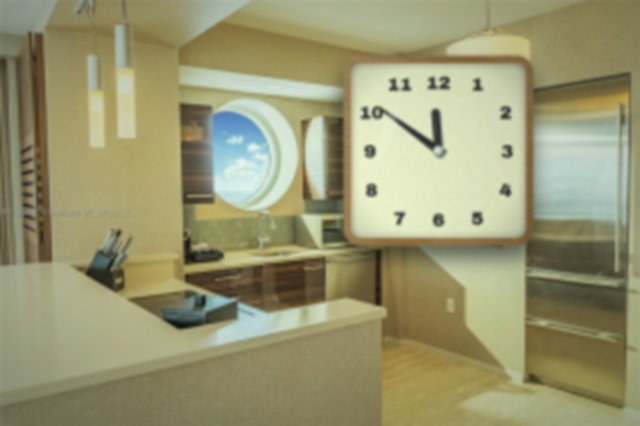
11:51
